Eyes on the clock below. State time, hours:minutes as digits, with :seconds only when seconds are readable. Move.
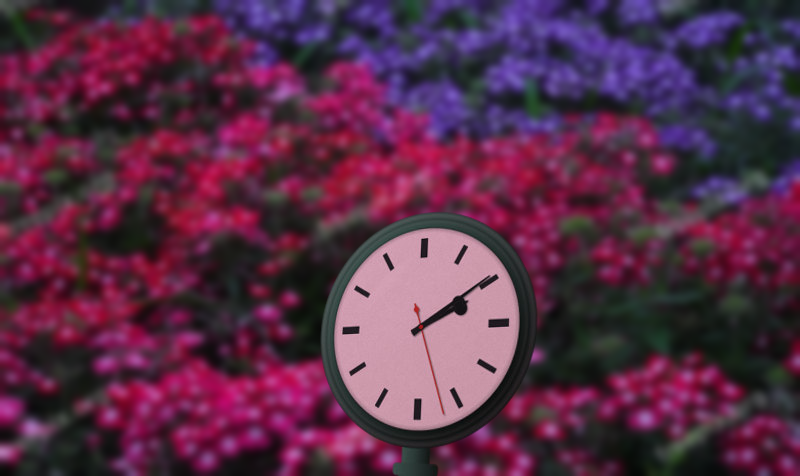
2:09:27
